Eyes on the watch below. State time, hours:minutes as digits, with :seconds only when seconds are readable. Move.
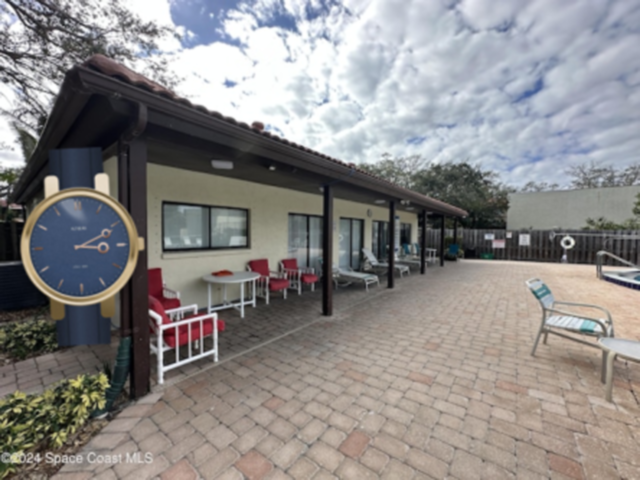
3:11
